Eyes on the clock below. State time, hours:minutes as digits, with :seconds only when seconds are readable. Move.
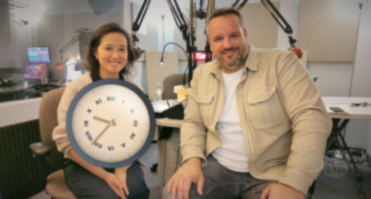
9:37
